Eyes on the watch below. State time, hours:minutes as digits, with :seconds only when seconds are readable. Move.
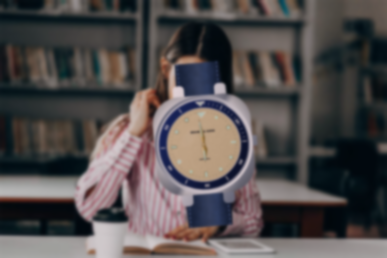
5:59
